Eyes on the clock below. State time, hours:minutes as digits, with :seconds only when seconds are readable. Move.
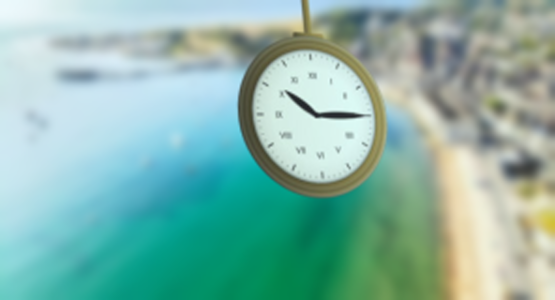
10:15
